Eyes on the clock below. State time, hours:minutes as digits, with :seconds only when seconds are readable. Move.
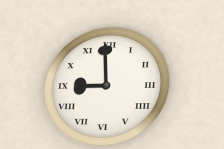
8:59
